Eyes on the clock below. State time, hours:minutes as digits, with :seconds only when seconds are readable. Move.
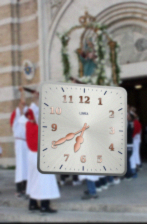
6:40
